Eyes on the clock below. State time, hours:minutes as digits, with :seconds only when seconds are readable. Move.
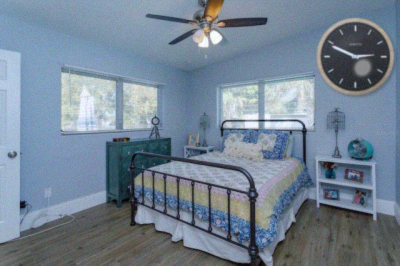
2:49
